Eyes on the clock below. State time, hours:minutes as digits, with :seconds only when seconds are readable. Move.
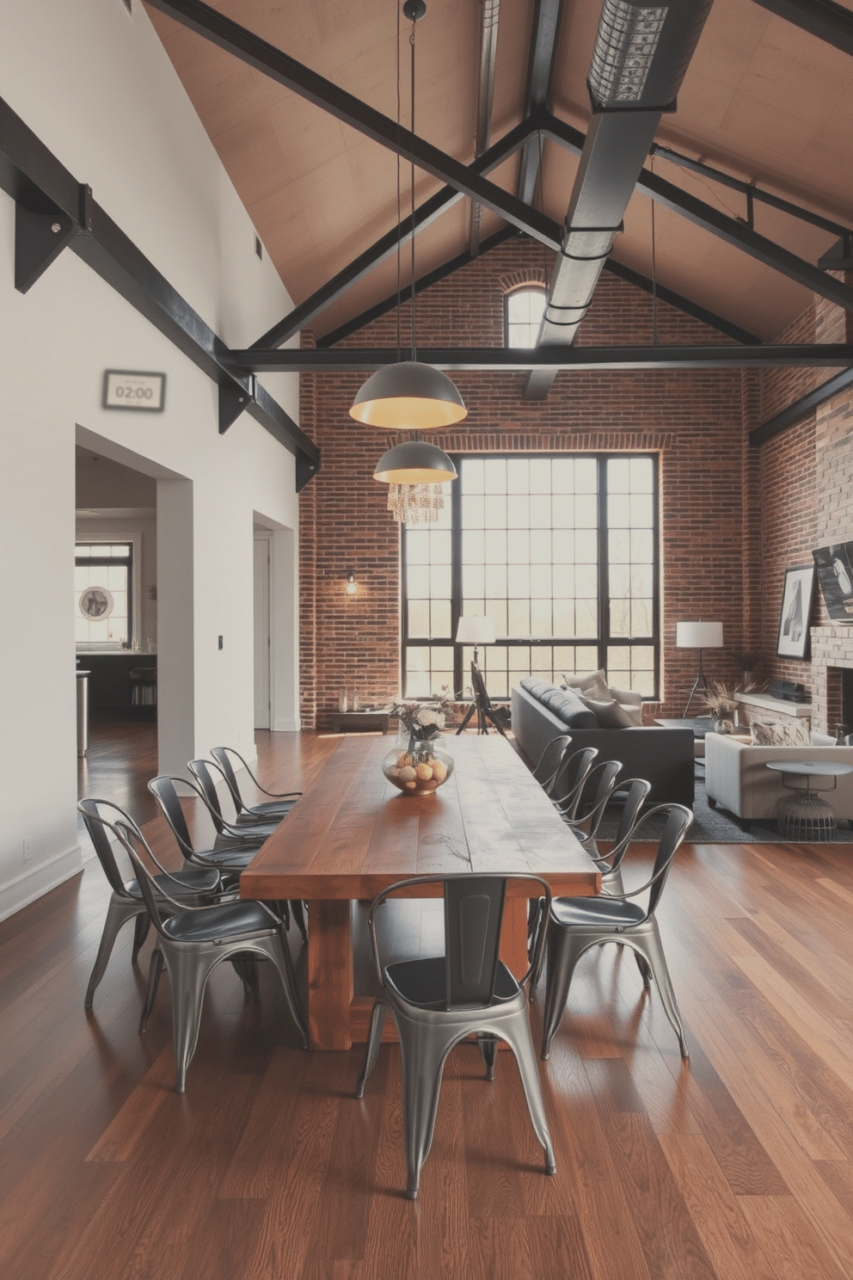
2:00
